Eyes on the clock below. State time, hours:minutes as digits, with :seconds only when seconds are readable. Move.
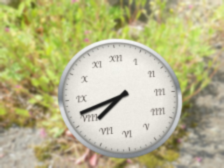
7:42
